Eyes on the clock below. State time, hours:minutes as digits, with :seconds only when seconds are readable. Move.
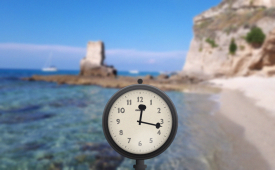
12:17
